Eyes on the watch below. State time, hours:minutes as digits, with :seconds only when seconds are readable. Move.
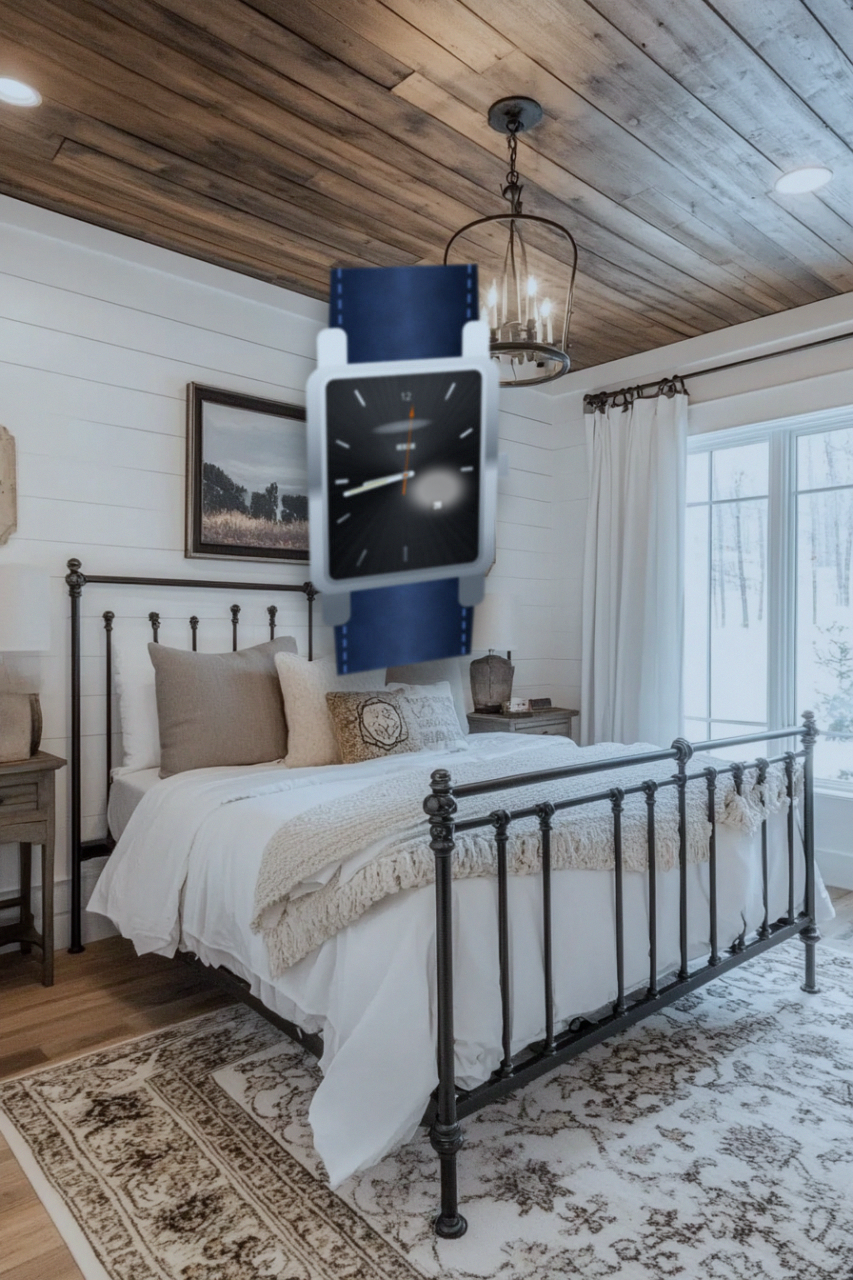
8:43:01
